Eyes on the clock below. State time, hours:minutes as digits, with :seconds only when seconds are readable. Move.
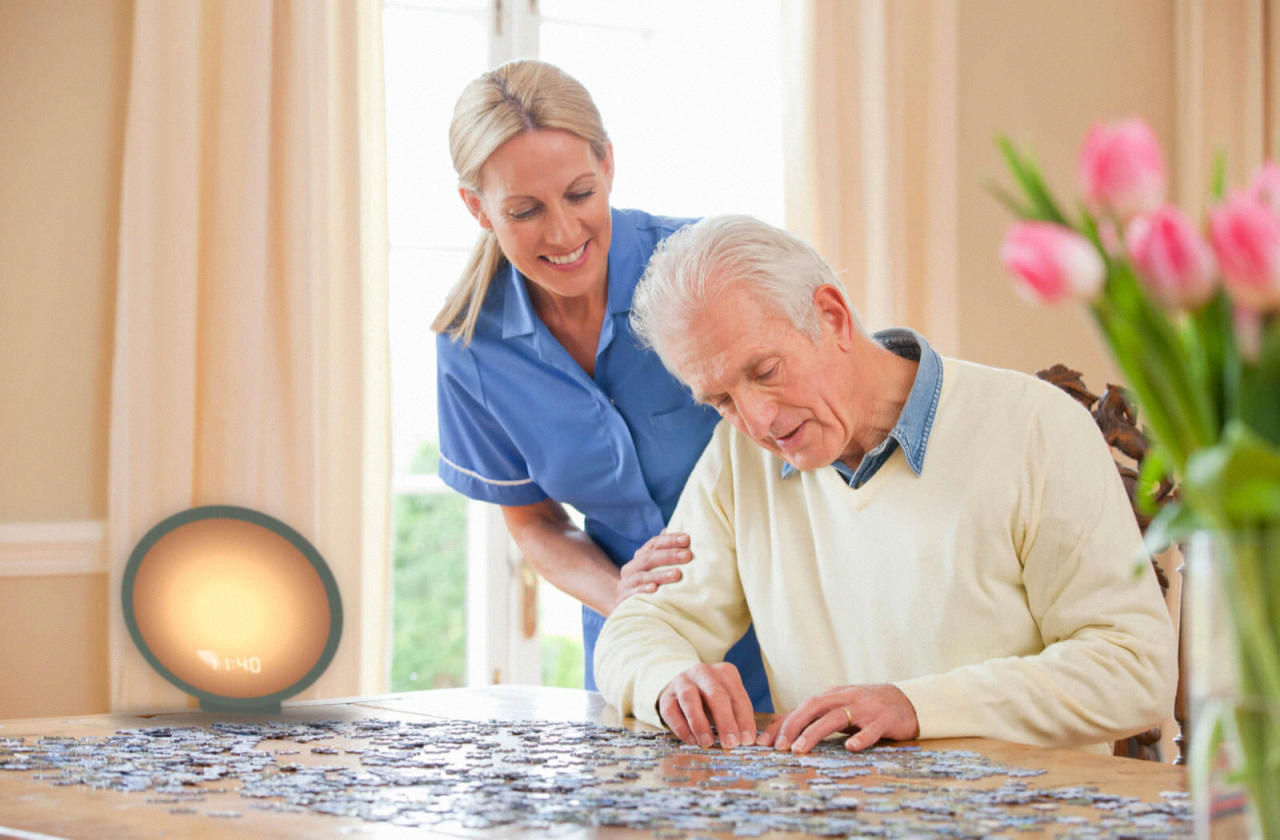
11:40
